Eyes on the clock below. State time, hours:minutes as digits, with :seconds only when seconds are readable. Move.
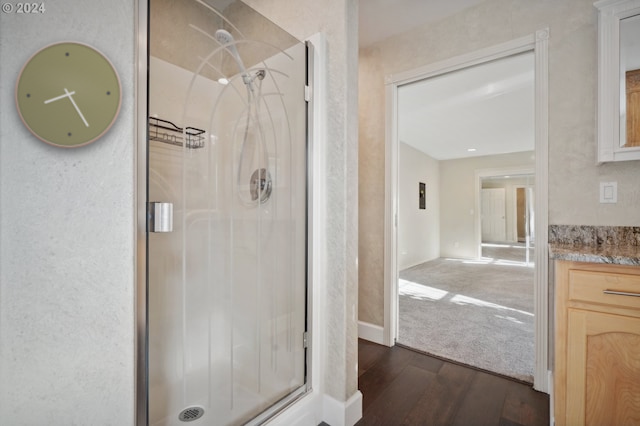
8:25
